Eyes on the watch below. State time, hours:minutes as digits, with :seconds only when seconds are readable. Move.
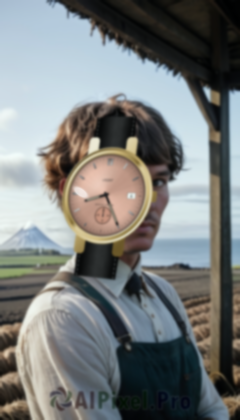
8:25
